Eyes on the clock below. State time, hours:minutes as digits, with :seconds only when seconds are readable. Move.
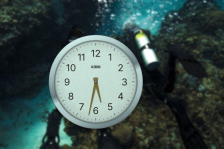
5:32
